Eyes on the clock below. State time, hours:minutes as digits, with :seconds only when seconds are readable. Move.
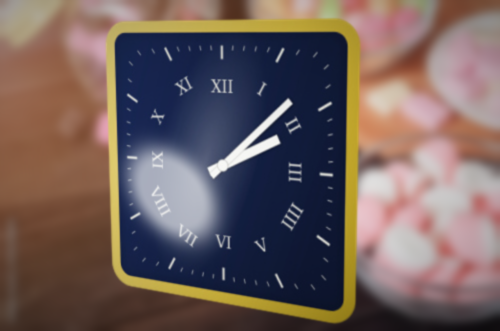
2:08
